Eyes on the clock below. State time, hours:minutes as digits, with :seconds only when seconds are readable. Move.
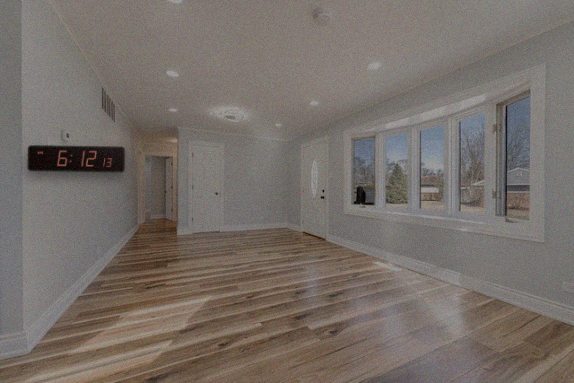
6:12:13
